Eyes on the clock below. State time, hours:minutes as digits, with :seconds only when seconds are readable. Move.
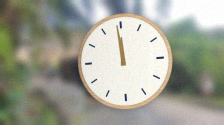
11:59
